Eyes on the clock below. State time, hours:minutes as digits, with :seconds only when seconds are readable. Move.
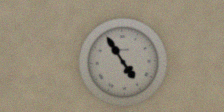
4:55
